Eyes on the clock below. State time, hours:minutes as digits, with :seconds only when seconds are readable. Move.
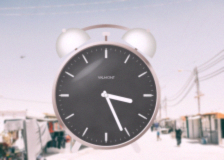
3:26
